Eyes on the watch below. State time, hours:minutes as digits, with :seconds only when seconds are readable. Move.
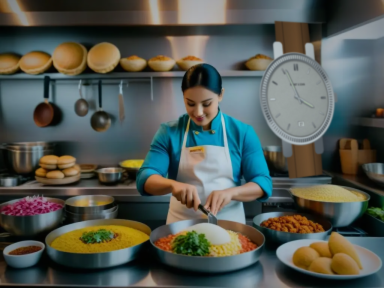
3:56
